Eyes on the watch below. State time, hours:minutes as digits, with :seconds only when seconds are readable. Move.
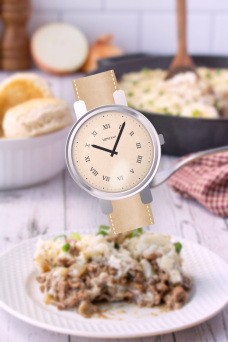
10:06
